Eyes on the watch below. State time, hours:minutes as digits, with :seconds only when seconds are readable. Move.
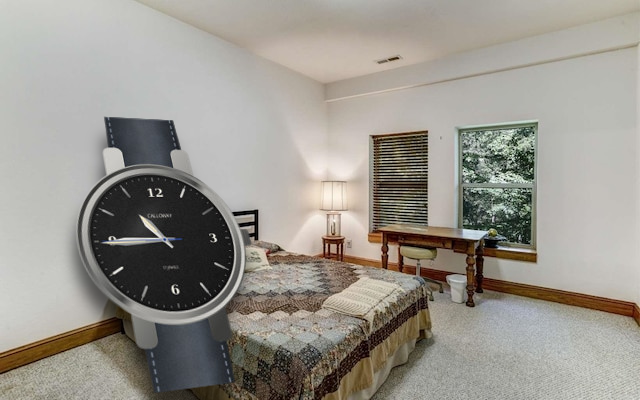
10:44:45
